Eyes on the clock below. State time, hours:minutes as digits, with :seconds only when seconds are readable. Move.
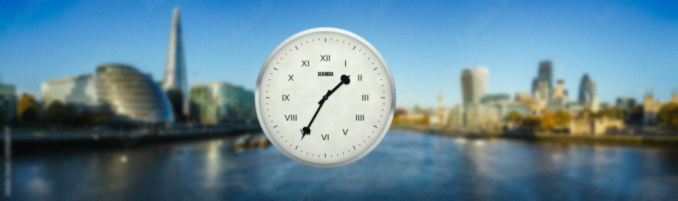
1:35
